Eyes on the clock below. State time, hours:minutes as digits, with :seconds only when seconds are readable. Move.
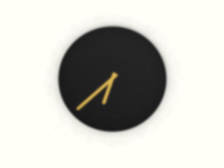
6:38
